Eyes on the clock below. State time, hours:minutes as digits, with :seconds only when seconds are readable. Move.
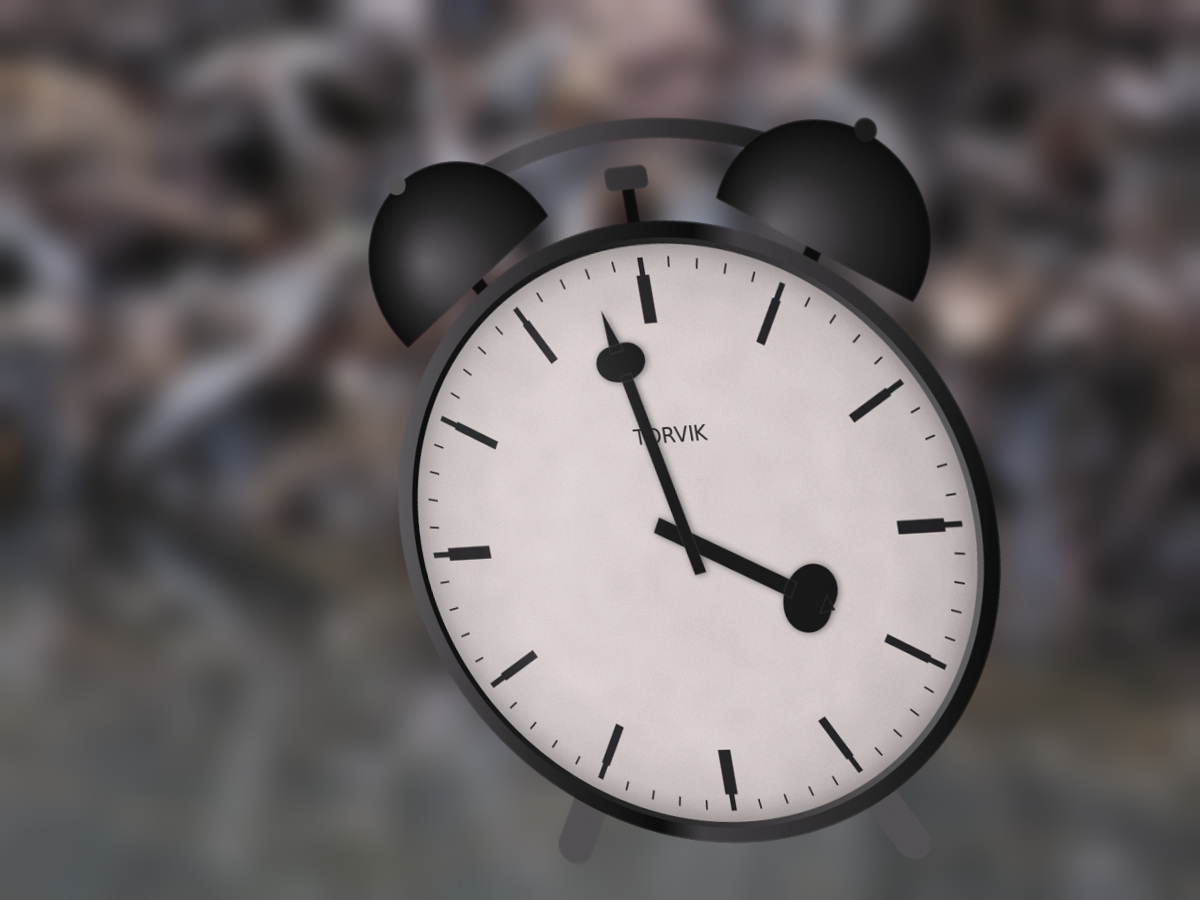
3:58
